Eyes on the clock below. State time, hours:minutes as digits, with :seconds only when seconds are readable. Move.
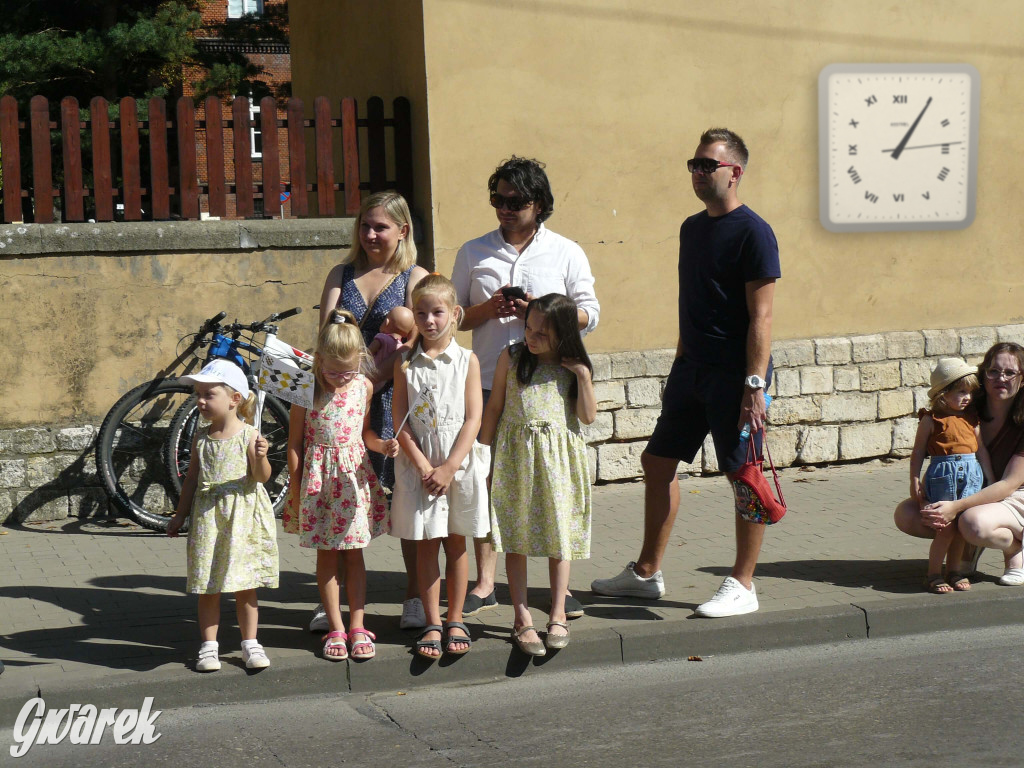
1:05:14
